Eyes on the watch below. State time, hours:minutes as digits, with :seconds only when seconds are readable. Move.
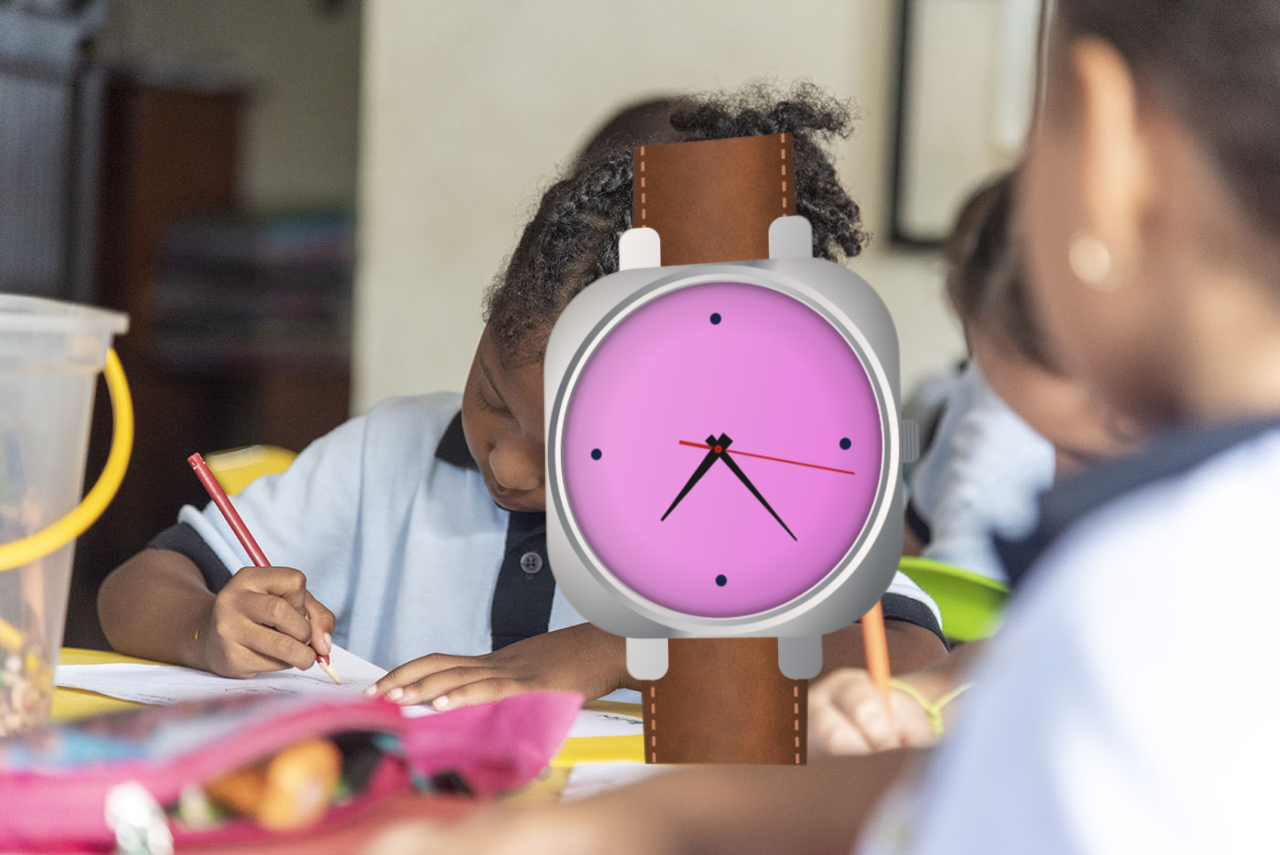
7:23:17
